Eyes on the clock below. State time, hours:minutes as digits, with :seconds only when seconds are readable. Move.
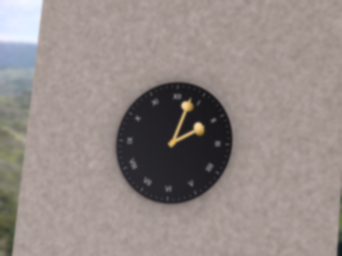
2:03
